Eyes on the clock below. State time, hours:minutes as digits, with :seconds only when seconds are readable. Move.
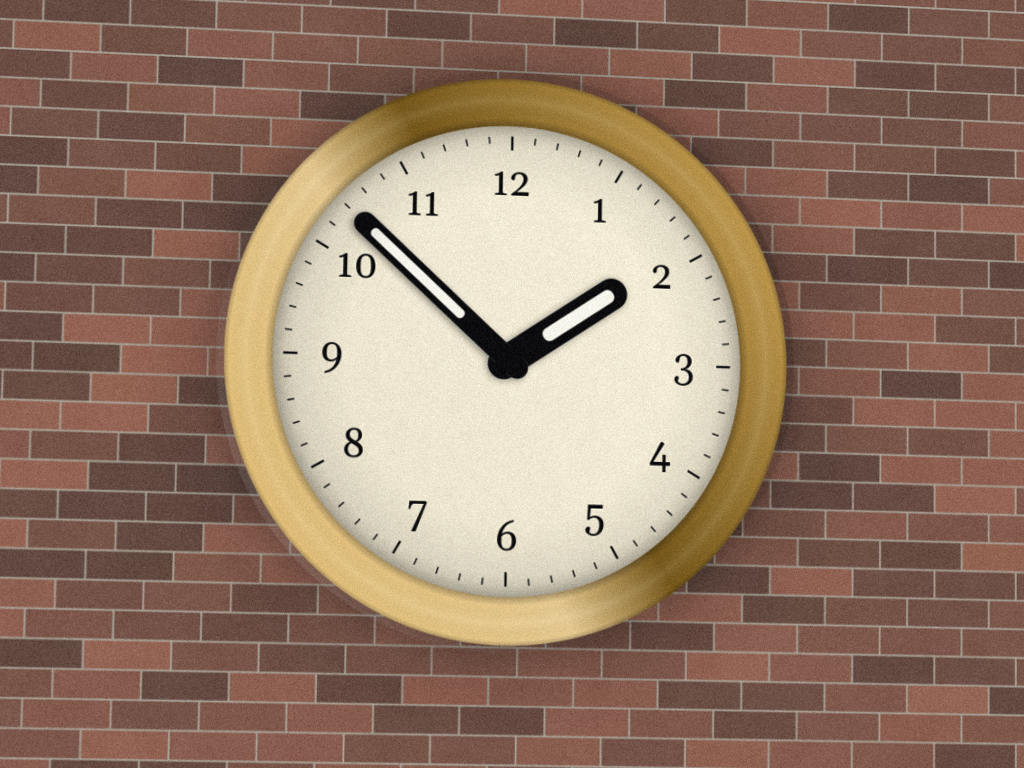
1:52
